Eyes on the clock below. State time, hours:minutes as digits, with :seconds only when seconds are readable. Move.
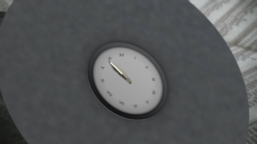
10:54
